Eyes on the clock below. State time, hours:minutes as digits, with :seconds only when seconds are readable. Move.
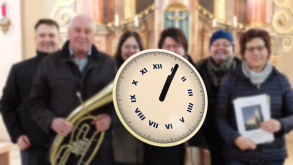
1:06
